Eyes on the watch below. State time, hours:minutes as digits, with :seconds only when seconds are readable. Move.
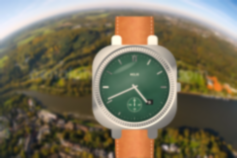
4:41
